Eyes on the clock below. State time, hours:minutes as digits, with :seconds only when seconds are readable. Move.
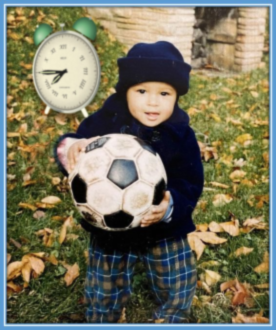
7:45
